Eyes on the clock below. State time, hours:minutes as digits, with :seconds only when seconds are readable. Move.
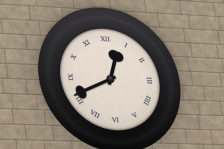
12:41
